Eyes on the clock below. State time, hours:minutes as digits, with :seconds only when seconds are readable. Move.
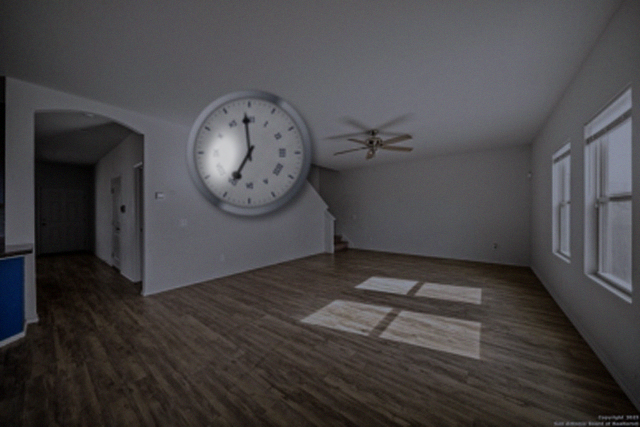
6:59
